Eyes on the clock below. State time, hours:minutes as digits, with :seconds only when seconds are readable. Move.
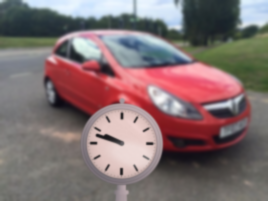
9:48
